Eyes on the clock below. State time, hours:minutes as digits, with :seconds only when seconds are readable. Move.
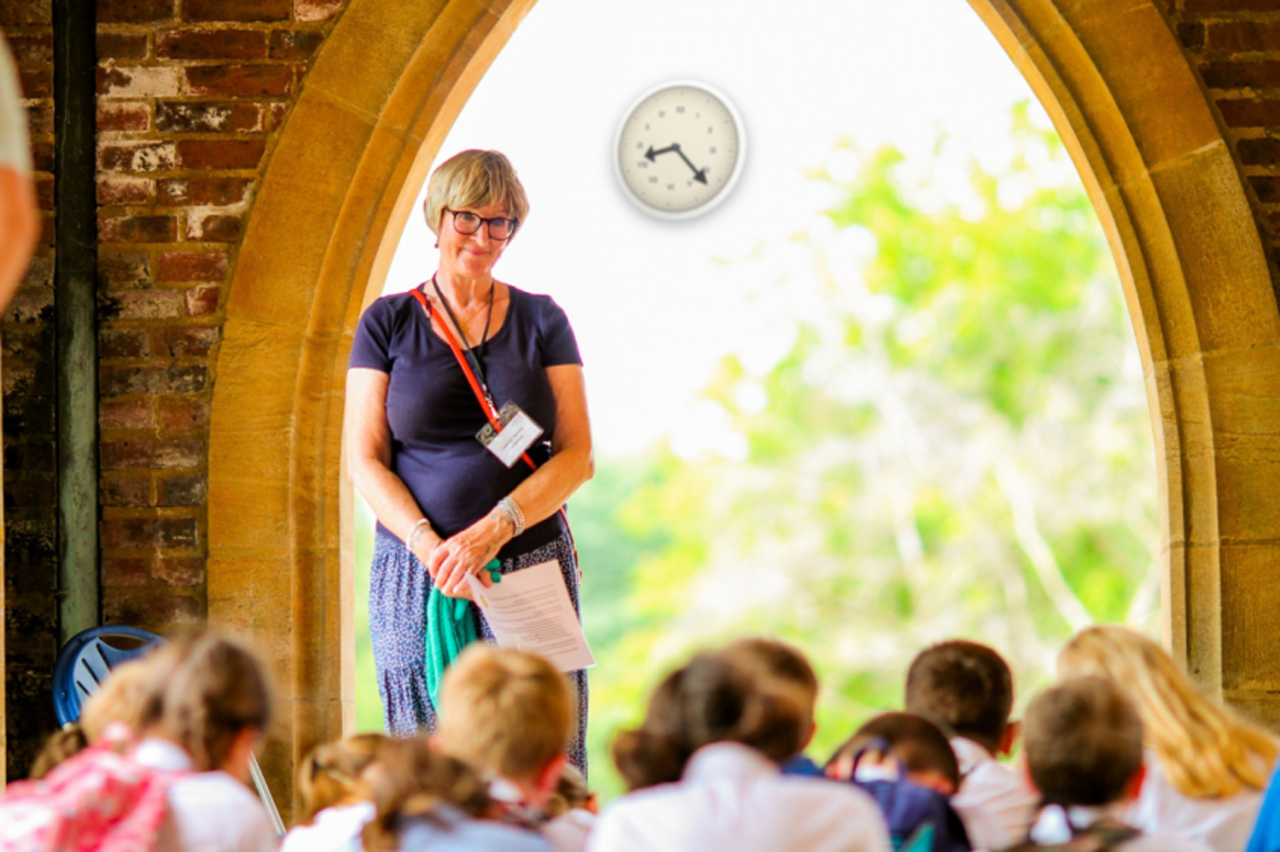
8:22
